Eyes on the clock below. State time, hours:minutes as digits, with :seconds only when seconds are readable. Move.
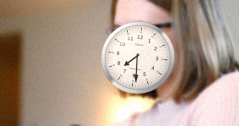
7:29
